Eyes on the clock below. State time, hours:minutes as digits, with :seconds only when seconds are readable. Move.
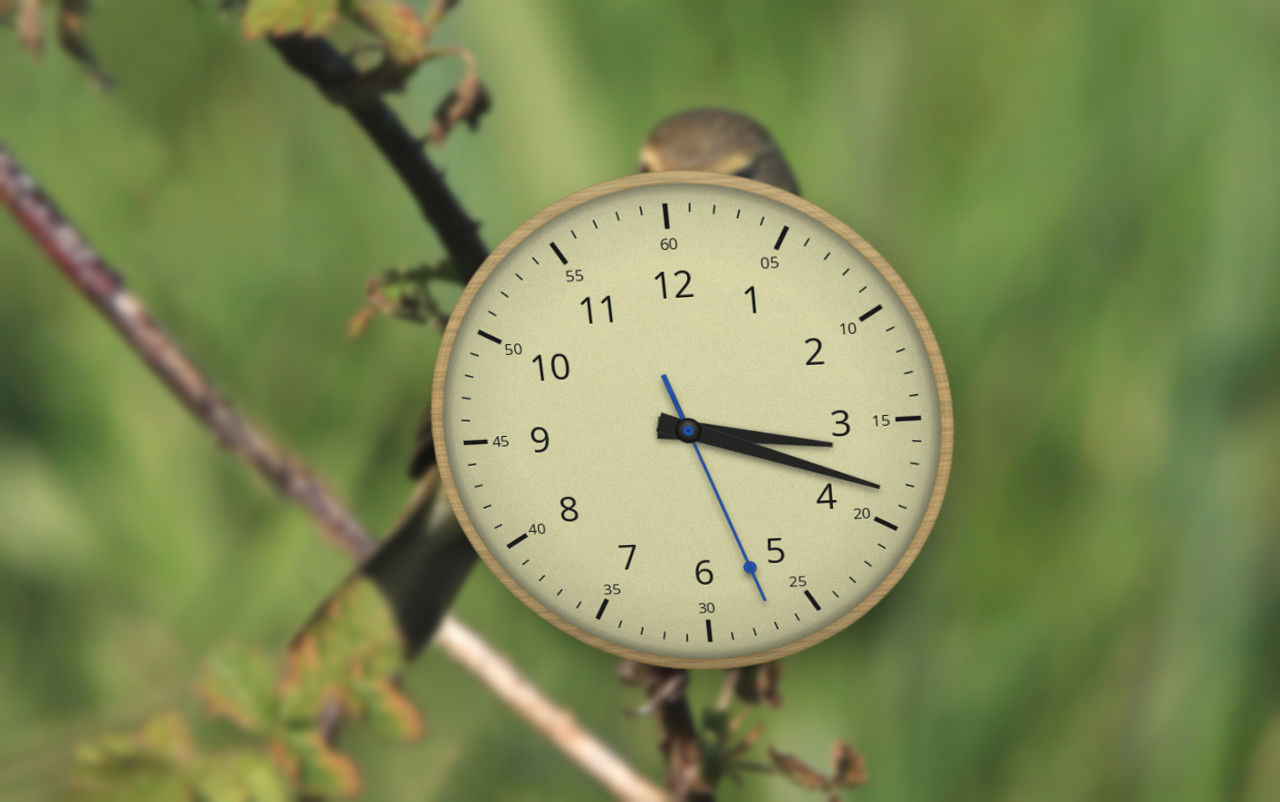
3:18:27
